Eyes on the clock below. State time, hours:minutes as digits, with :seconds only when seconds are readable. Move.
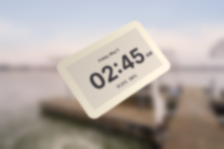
2:45
